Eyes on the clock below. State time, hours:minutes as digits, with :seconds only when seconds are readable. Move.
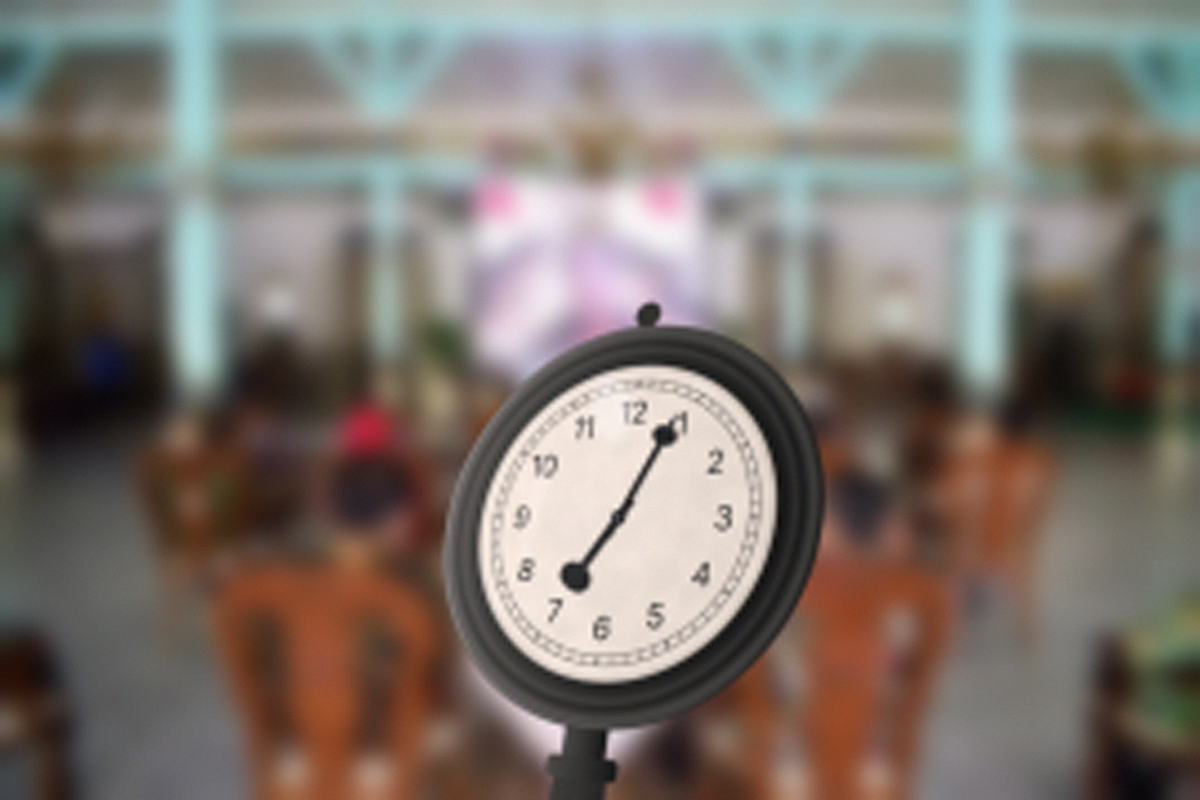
7:04
